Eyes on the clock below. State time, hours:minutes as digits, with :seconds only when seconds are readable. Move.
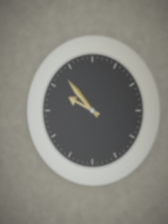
9:53
